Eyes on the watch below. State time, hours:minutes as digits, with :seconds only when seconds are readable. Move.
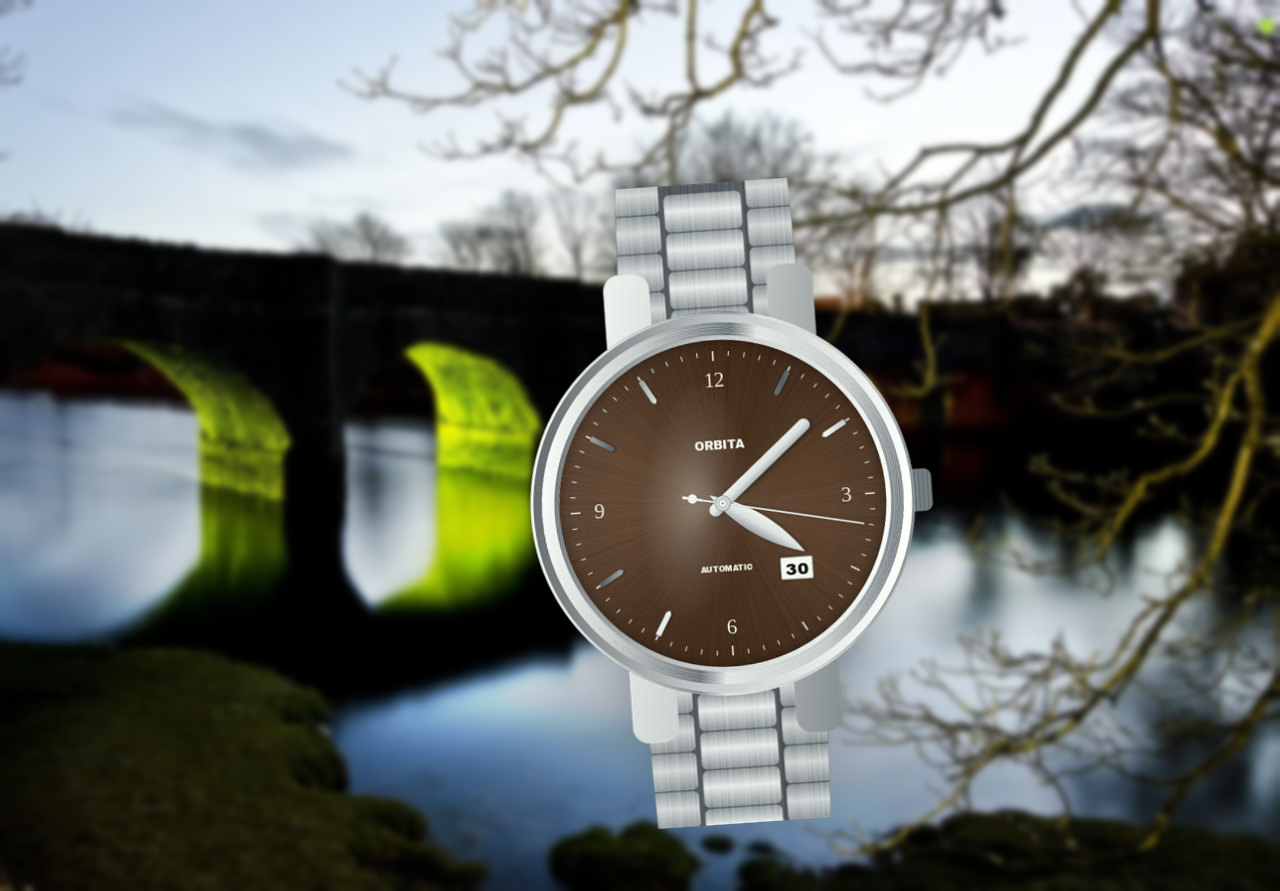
4:08:17
